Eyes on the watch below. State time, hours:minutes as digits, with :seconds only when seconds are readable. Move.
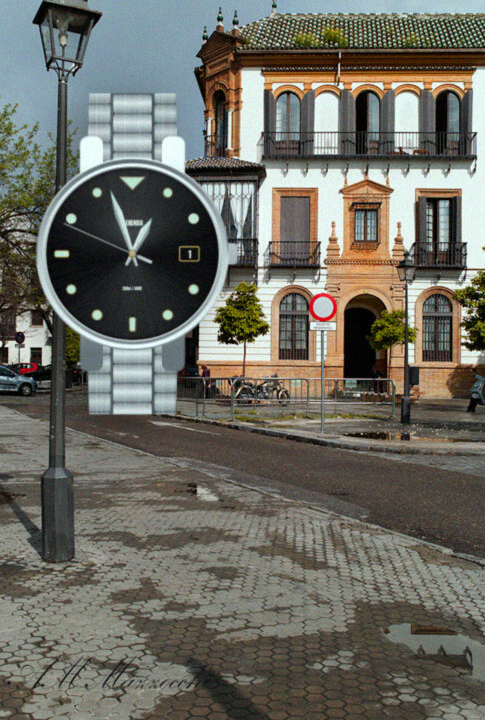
12:56:49
